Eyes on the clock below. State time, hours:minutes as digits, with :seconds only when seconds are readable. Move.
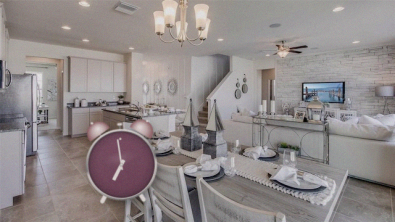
6:59
